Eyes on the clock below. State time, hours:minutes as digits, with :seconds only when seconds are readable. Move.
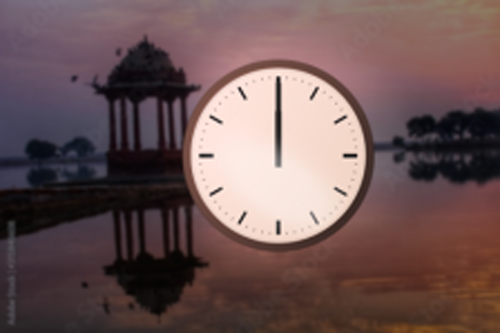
12:00
